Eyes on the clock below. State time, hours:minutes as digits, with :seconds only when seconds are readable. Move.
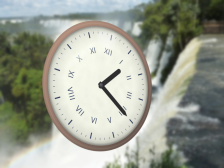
1:20
